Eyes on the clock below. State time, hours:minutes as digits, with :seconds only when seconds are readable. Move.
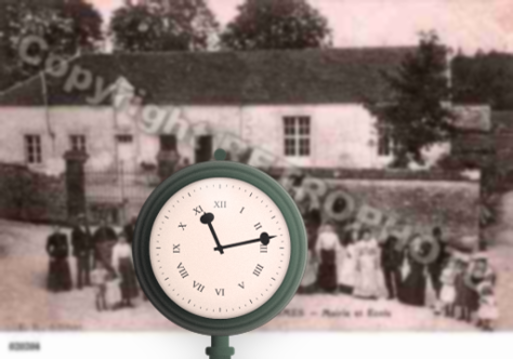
11:13
